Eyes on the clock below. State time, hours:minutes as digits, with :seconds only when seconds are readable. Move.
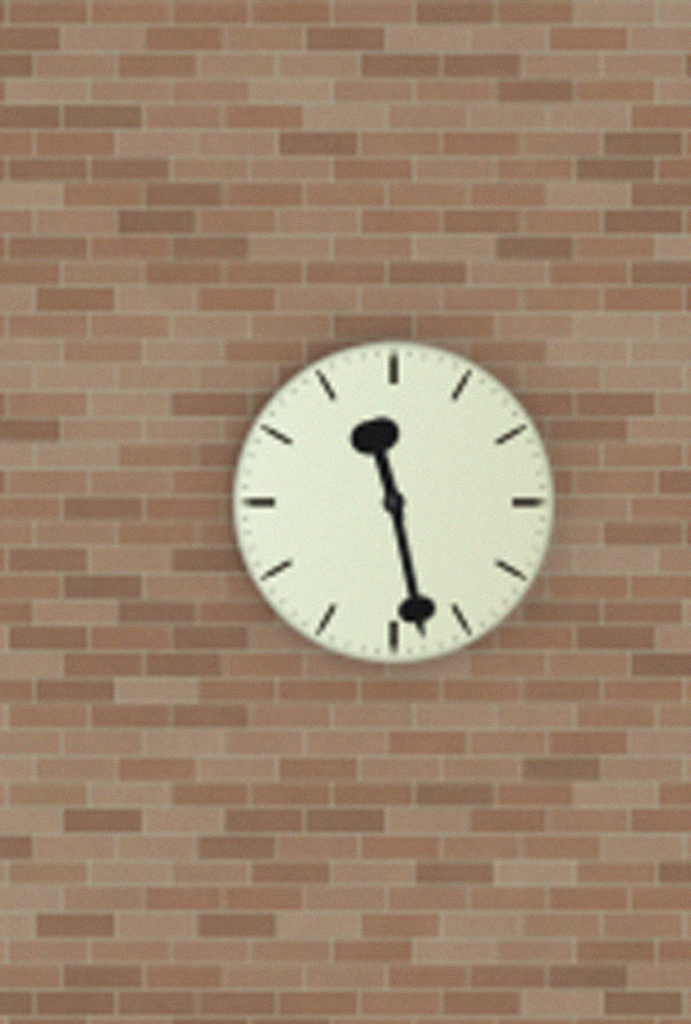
11:28
